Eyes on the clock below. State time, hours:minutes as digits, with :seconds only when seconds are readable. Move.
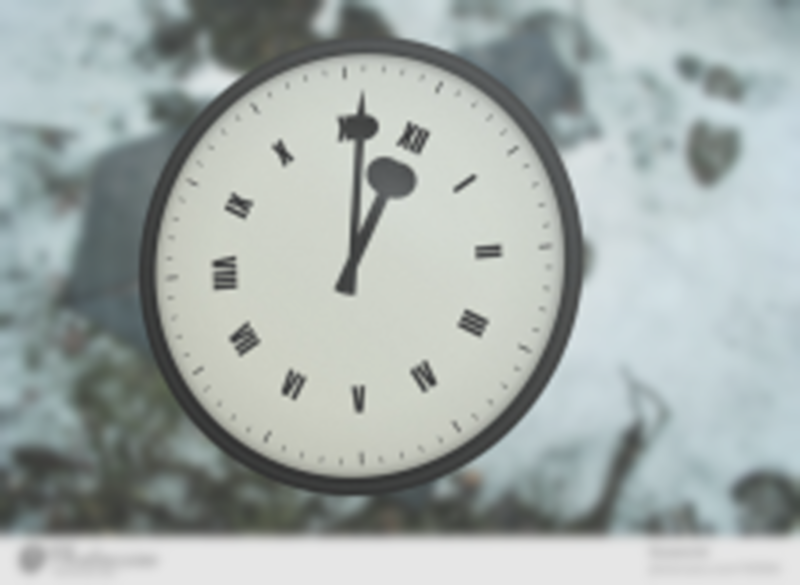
11:56
